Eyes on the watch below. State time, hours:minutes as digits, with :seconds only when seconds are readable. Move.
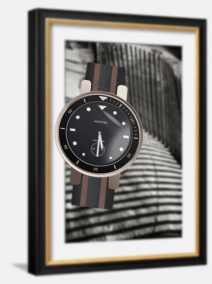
5:30
